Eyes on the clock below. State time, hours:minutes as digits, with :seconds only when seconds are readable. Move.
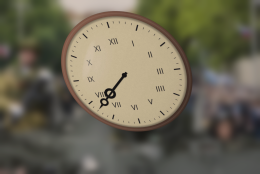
7:38
